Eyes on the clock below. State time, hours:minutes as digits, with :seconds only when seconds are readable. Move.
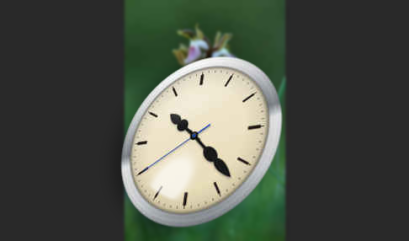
10:22:40
